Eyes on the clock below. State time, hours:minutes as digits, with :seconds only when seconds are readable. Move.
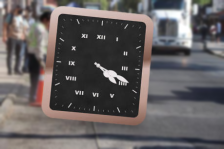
4:19
